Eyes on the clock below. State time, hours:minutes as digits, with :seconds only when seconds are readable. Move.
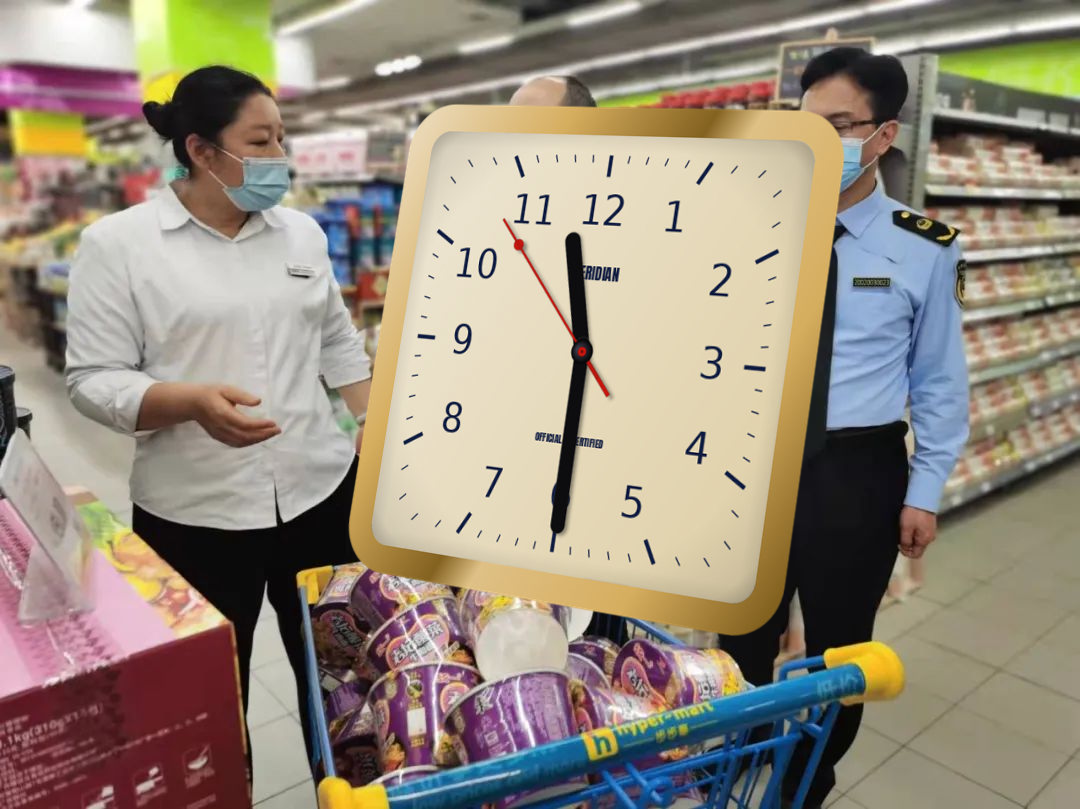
11:29:53
